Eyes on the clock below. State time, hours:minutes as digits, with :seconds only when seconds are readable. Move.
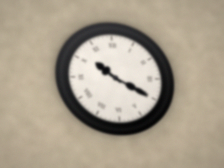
10:20
